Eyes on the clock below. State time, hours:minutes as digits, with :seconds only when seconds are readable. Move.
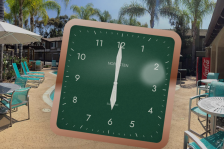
6:00
